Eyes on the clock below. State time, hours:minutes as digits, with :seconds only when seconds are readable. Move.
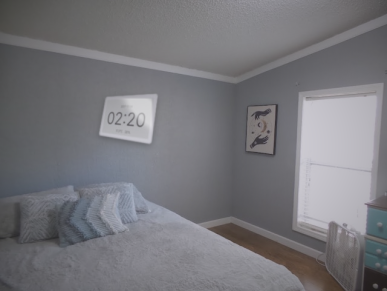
2:20
